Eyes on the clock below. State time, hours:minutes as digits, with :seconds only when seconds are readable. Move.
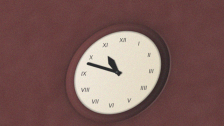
10:48
